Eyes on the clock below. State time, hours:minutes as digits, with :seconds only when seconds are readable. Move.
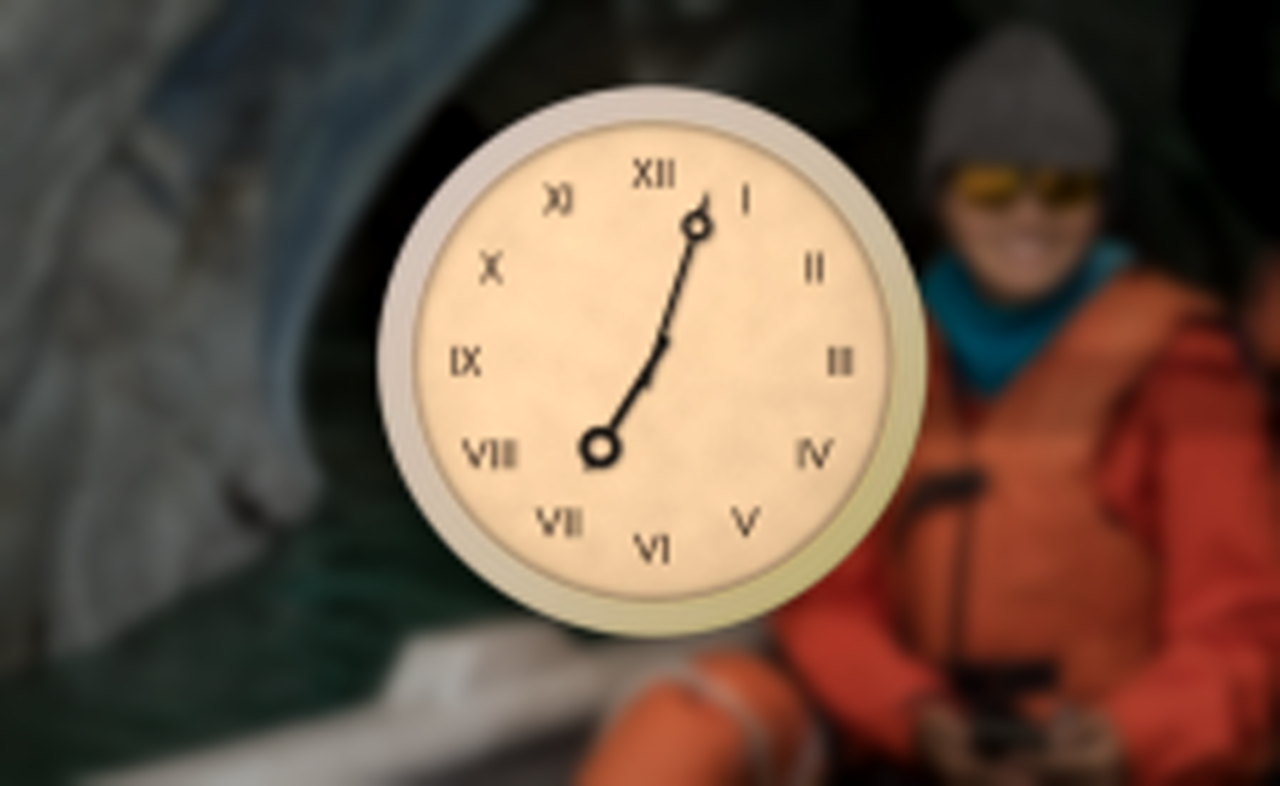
7:03
